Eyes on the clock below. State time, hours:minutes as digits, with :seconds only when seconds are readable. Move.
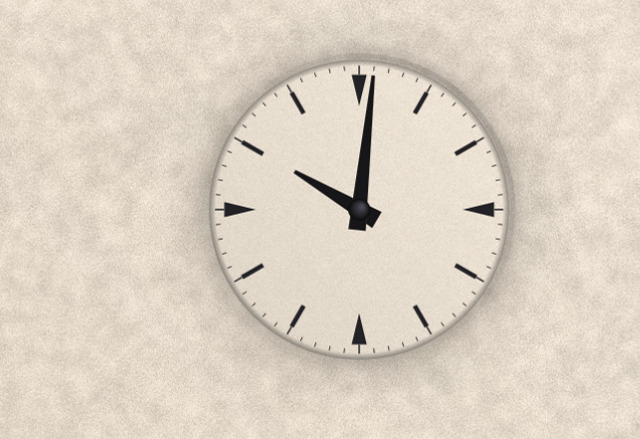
10:01
